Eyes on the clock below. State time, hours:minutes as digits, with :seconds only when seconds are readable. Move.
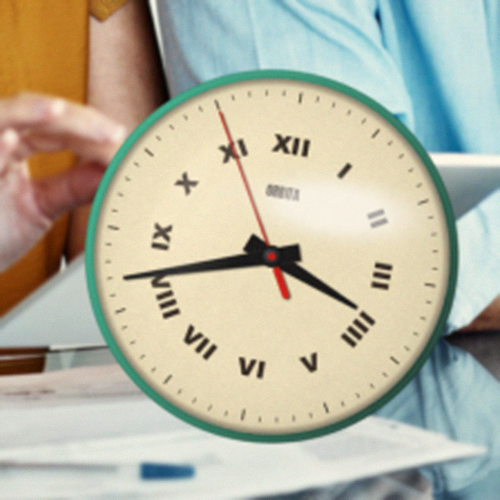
3:41:55
